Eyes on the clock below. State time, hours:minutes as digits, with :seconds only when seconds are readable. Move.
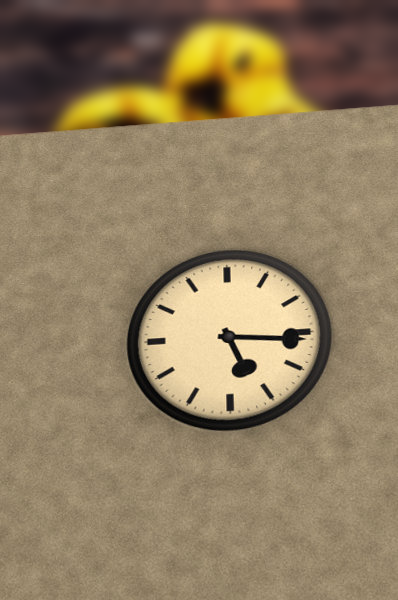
5:16
